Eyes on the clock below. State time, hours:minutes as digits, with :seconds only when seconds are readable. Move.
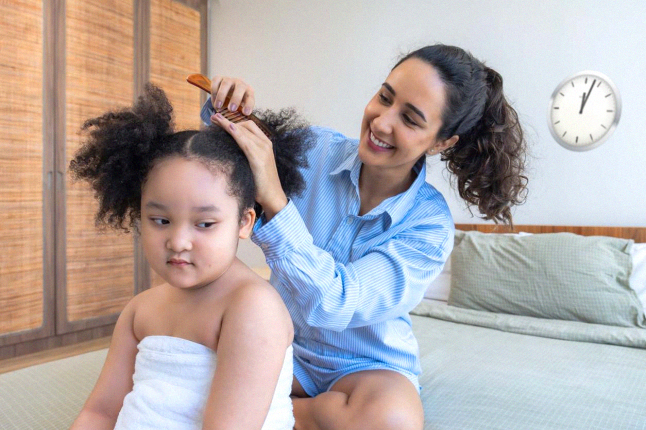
12:03
